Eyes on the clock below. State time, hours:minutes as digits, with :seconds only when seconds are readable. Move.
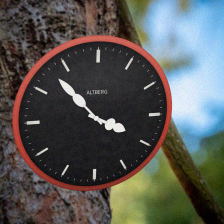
3:53
